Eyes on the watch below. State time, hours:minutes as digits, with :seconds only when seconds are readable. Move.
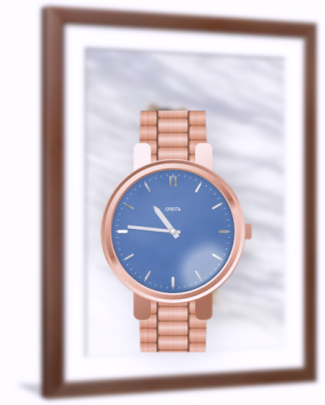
10:46
